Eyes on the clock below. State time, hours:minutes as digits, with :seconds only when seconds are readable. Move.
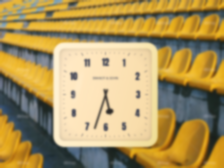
5:33
